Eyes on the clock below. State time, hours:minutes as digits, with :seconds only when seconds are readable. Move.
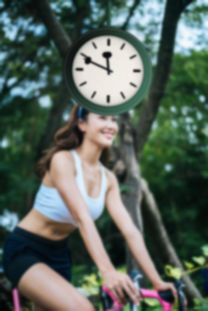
11:49
